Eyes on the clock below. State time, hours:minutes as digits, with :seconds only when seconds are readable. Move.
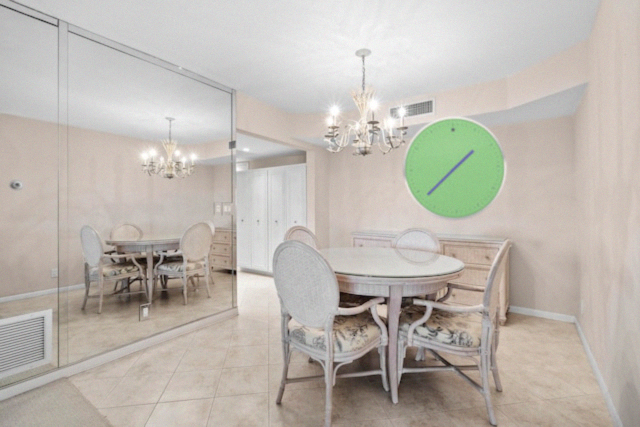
1:38
